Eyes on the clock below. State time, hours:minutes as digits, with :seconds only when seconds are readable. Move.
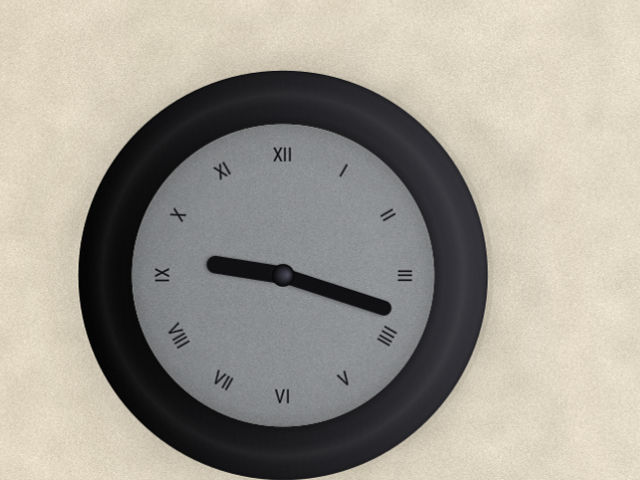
9:18
